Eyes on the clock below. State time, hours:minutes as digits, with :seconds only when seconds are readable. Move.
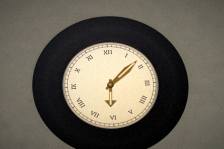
6:08
